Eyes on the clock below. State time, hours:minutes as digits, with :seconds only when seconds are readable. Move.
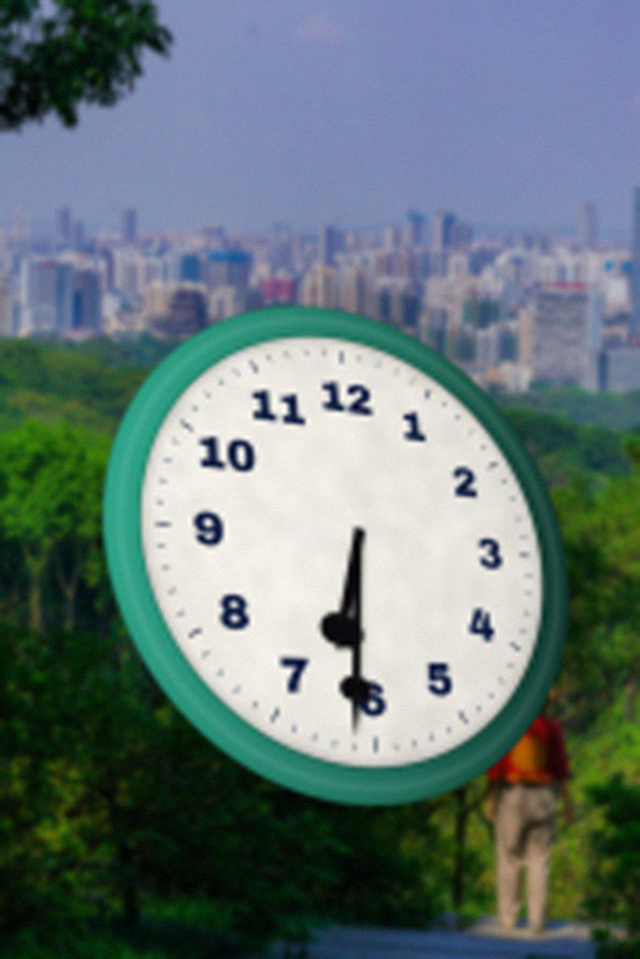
6:31
